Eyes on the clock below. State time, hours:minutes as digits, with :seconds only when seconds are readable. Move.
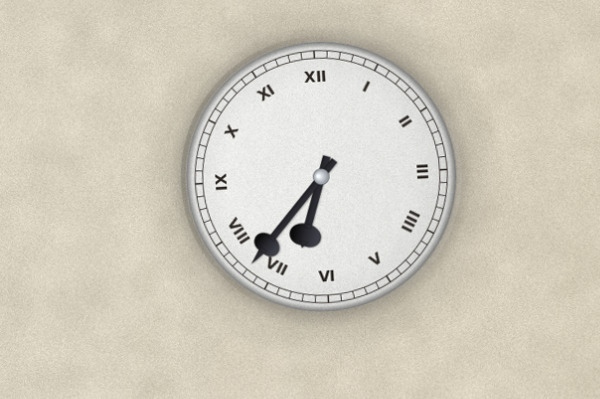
6:37
